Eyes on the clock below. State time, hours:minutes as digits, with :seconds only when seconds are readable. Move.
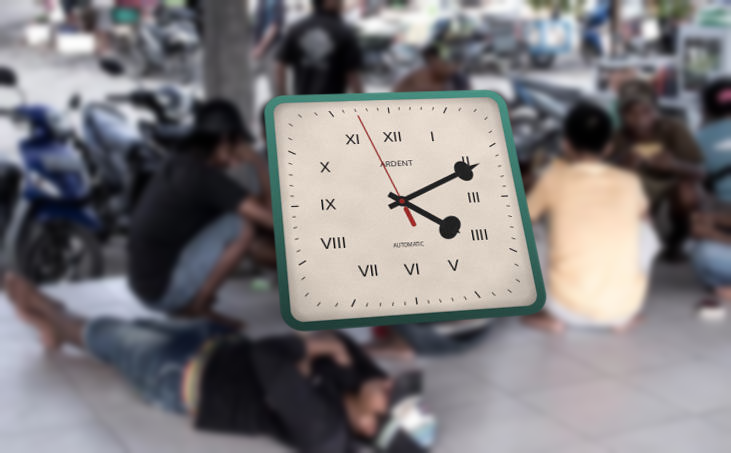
4:10:57
